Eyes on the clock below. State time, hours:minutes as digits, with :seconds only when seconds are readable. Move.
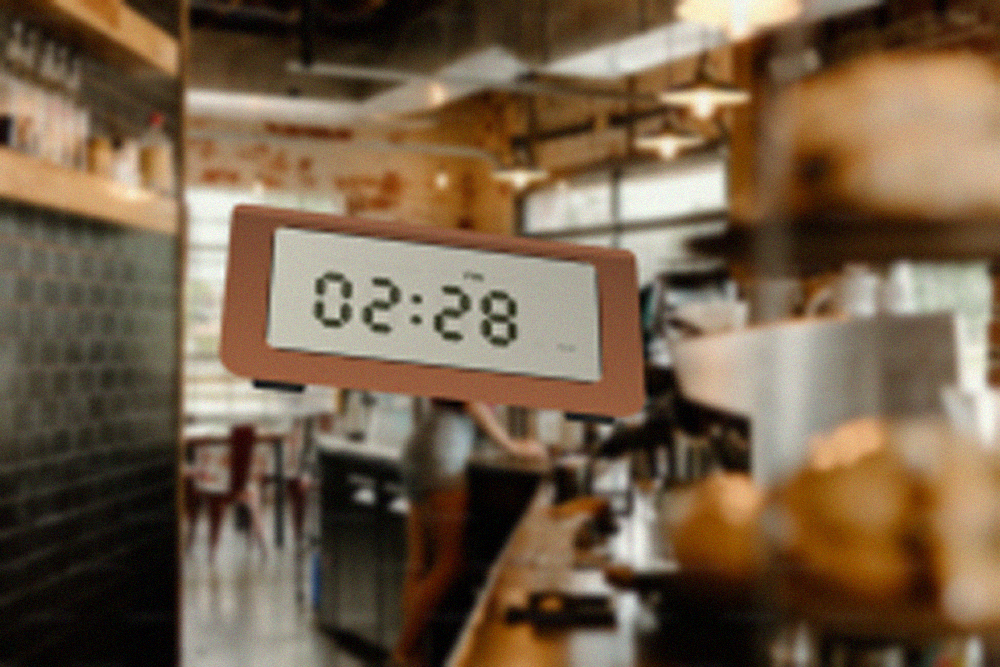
2:28
